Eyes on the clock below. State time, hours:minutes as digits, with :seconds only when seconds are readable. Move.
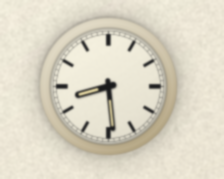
8:29
